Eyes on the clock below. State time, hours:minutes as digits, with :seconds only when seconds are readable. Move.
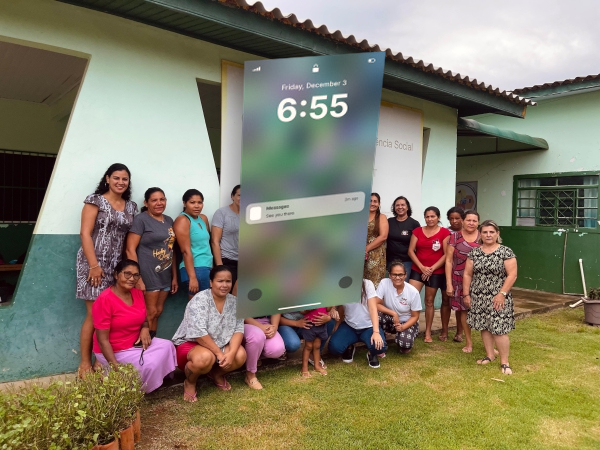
6:55
